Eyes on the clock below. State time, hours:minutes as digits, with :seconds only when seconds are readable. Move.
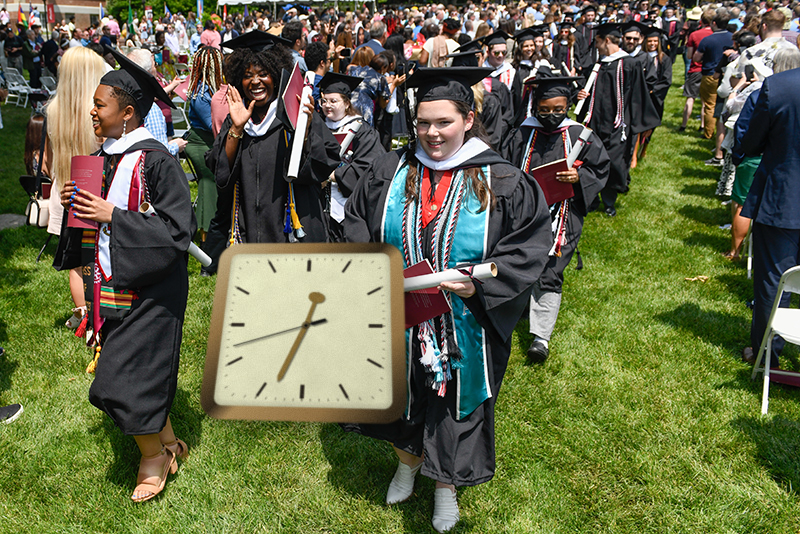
12:33:42
